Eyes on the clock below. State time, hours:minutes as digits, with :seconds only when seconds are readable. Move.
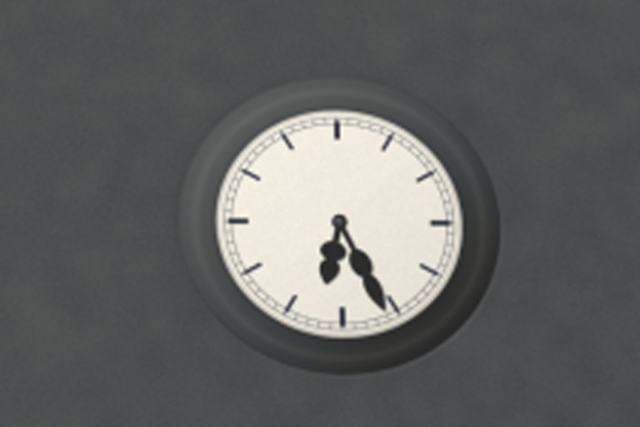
6:26
